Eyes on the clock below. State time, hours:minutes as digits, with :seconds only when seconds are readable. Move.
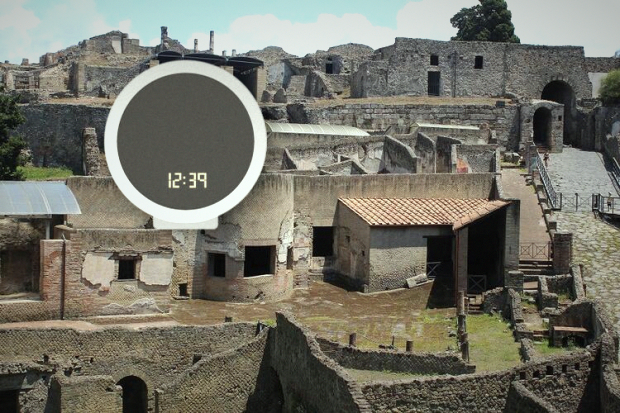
12:39
